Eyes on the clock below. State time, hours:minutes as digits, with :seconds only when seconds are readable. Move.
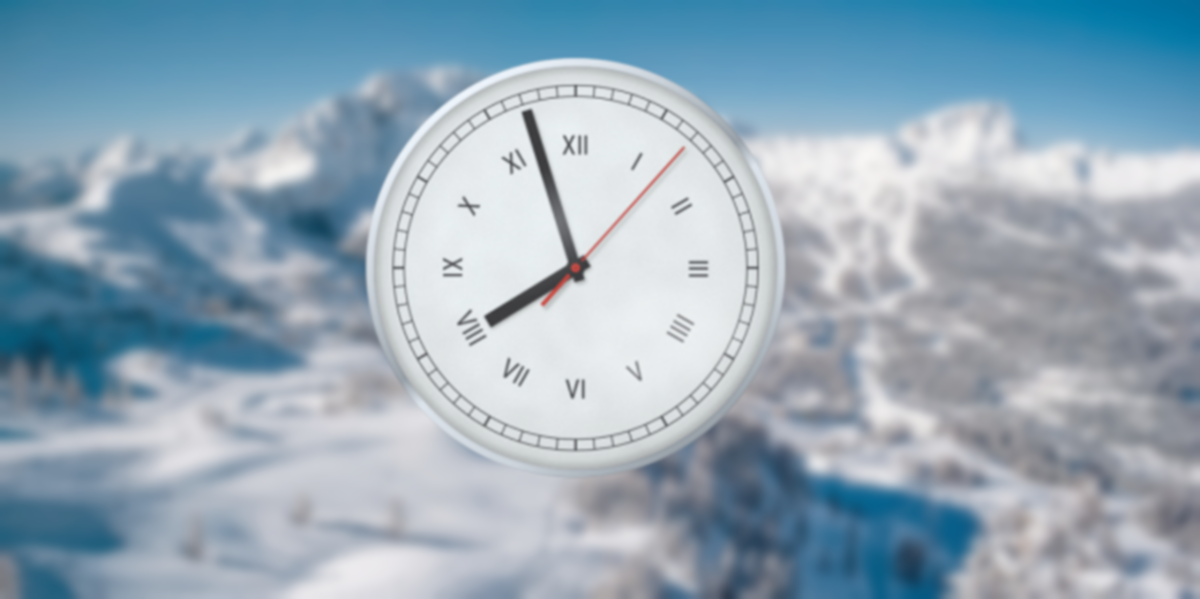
7:57:07
